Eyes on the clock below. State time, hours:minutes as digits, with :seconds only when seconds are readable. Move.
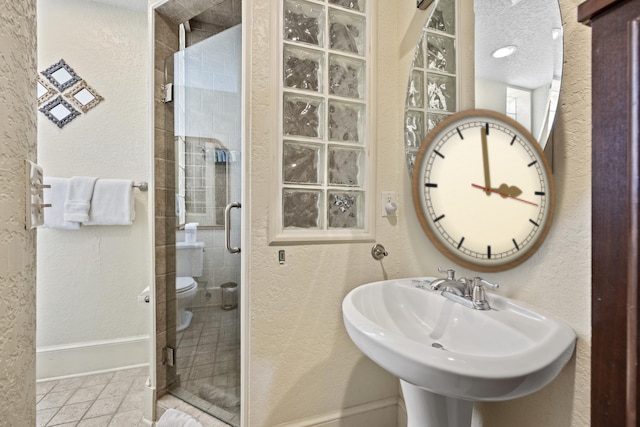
2:59:17
